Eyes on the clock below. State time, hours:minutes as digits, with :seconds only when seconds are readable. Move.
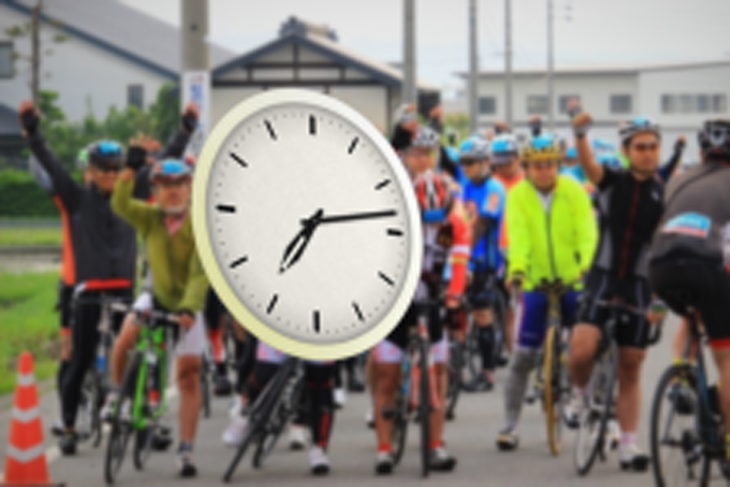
7:13
